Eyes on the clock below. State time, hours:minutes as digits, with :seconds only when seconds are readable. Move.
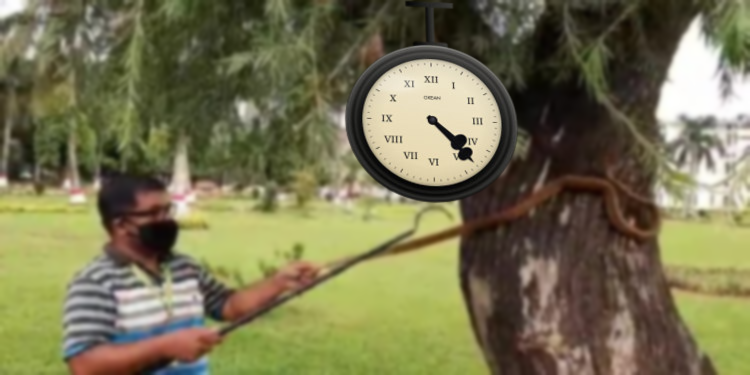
4:23
